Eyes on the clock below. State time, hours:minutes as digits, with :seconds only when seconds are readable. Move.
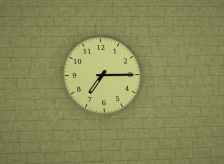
7:15
